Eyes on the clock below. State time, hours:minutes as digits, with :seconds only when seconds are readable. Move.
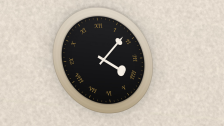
4:08
